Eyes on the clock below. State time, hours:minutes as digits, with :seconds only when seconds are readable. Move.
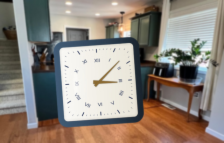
3:08
